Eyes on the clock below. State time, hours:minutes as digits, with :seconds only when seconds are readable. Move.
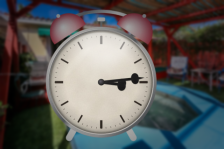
3:14
